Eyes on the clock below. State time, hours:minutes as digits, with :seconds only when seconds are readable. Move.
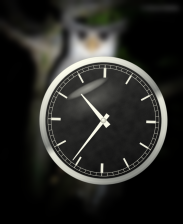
10:36
